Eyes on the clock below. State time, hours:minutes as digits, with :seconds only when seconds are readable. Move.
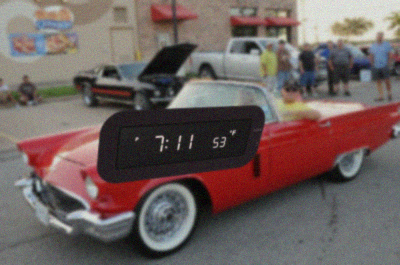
7:11
